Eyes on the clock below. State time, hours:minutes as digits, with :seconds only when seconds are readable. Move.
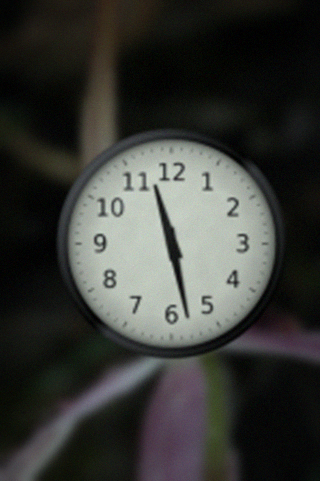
11:28
